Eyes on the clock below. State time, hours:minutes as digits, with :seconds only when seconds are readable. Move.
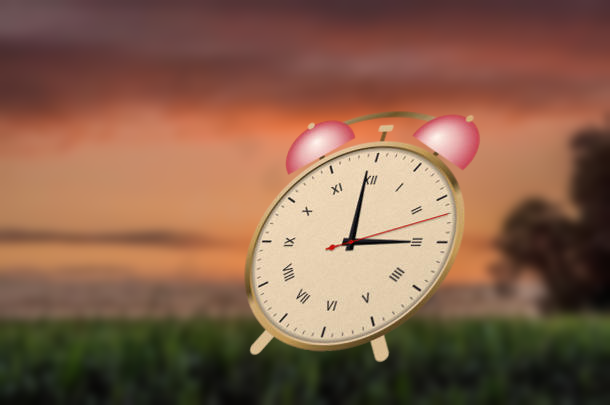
2:59:12
